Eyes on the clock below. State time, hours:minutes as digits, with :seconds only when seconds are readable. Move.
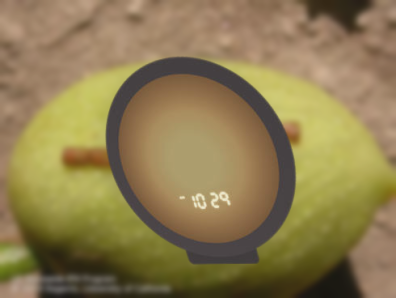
10:29
